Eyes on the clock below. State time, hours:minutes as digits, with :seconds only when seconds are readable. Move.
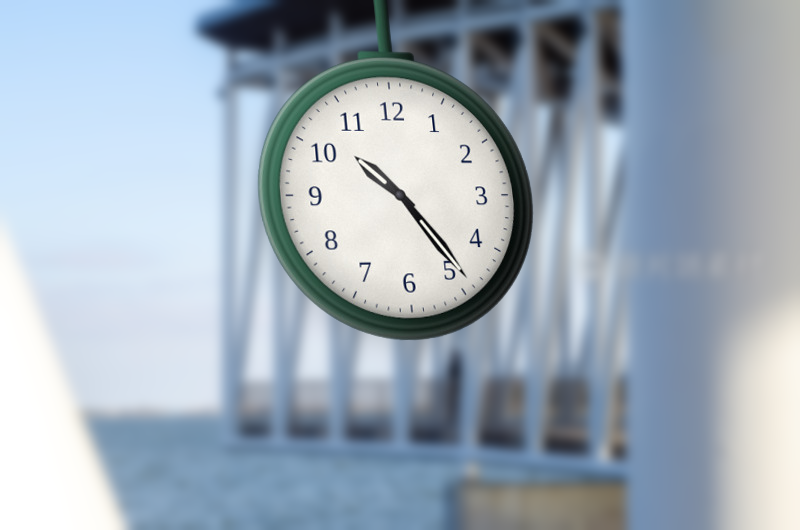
10:24
